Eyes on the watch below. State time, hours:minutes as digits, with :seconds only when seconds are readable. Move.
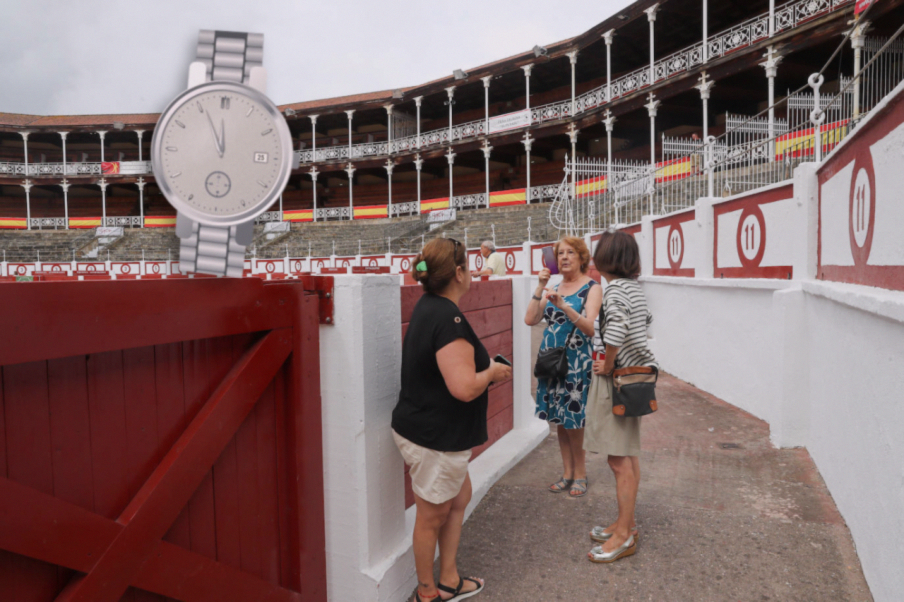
11:56
